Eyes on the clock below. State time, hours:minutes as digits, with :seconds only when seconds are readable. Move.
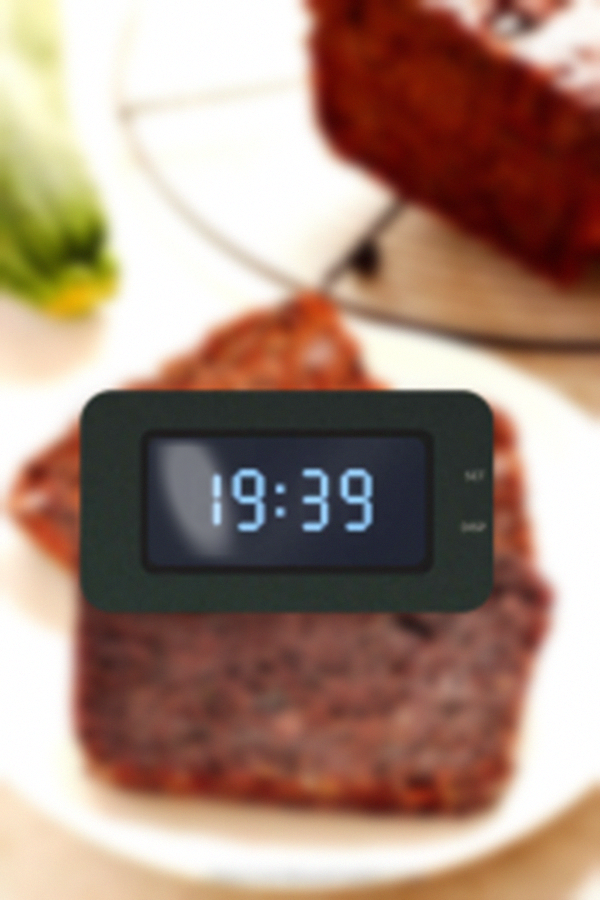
19:39
